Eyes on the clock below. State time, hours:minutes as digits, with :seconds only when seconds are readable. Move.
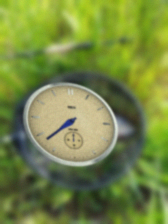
7:38
